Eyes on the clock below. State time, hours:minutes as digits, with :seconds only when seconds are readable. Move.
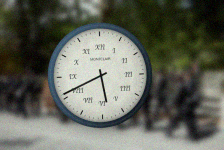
5:41
